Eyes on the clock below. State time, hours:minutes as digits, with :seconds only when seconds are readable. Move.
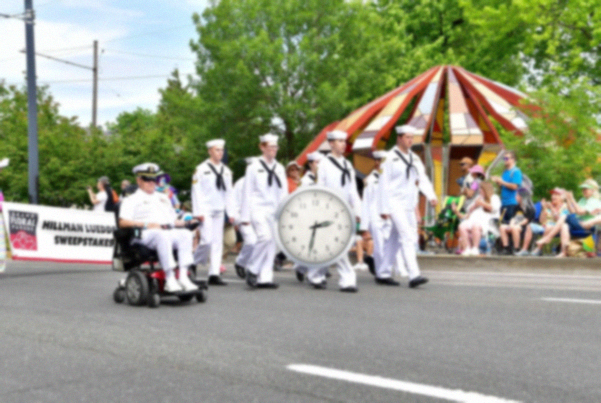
2:32
